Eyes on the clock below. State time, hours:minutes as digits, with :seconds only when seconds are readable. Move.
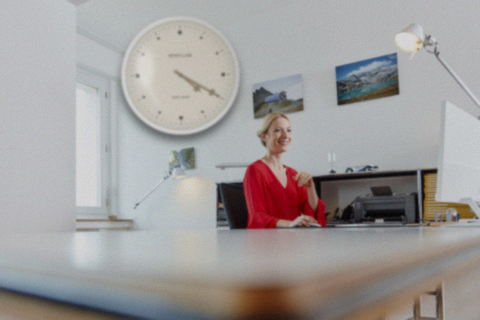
4:20
